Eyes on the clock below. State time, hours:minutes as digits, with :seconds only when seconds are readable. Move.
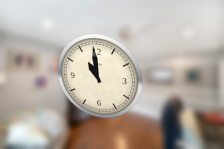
10:59
